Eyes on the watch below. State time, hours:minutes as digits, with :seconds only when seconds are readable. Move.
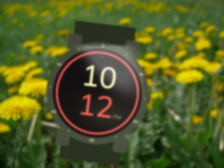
10:12
